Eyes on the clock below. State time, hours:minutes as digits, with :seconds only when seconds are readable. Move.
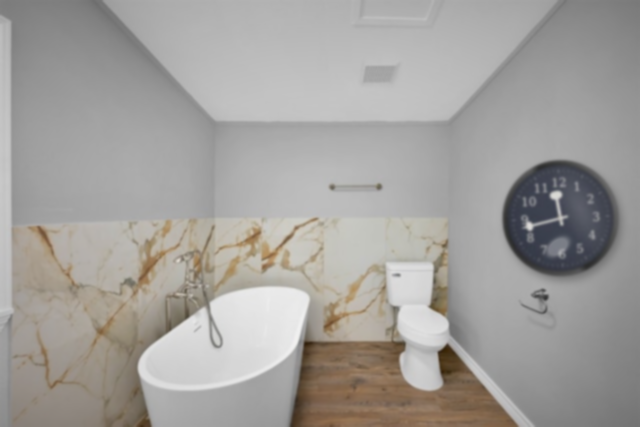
11:43
